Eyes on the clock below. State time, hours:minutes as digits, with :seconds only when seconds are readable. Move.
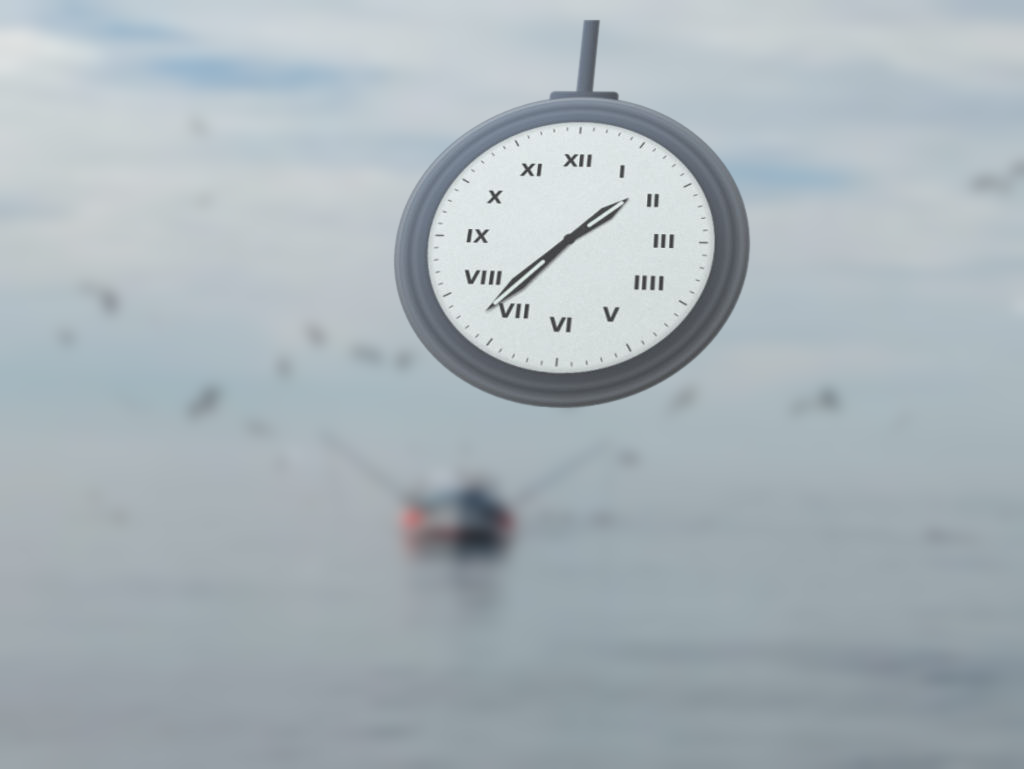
1:37
